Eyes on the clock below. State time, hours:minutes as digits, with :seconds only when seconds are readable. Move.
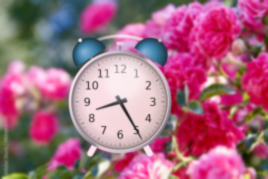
8:25
